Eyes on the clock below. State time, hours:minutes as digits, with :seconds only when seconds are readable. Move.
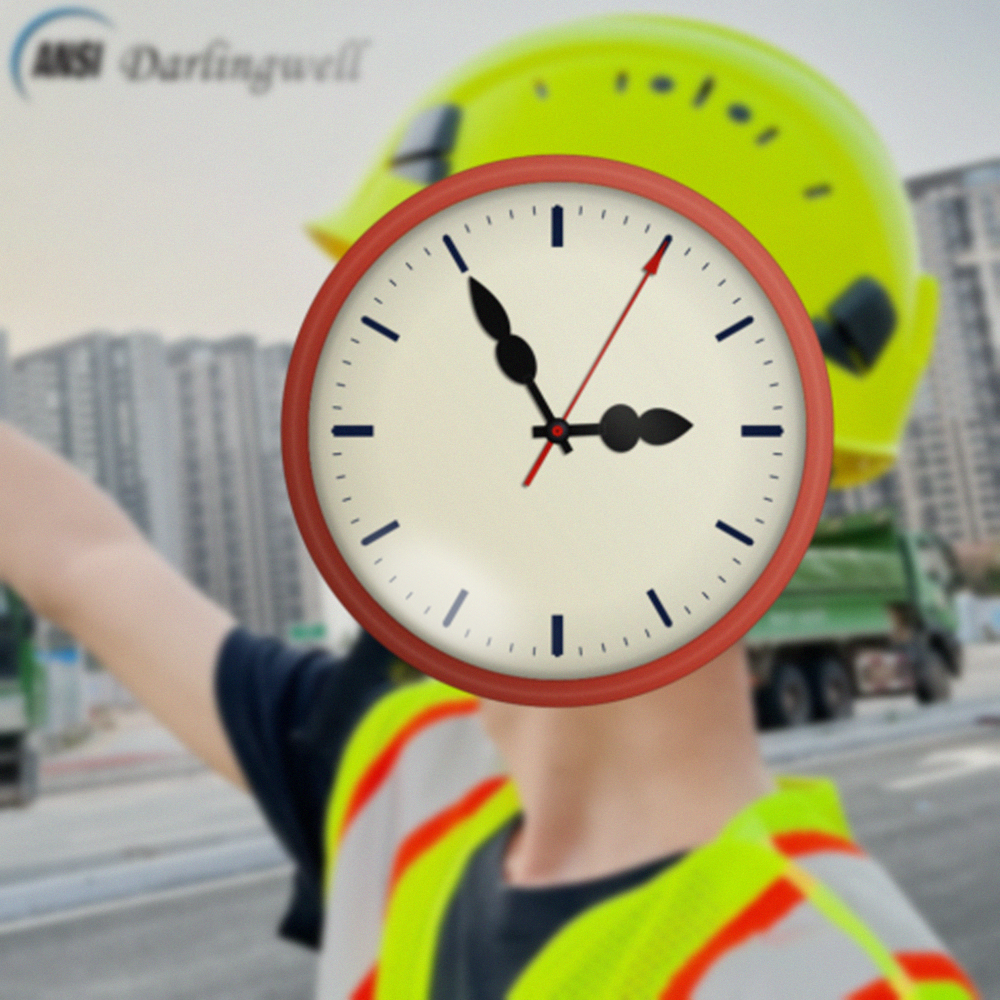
2:55:05
